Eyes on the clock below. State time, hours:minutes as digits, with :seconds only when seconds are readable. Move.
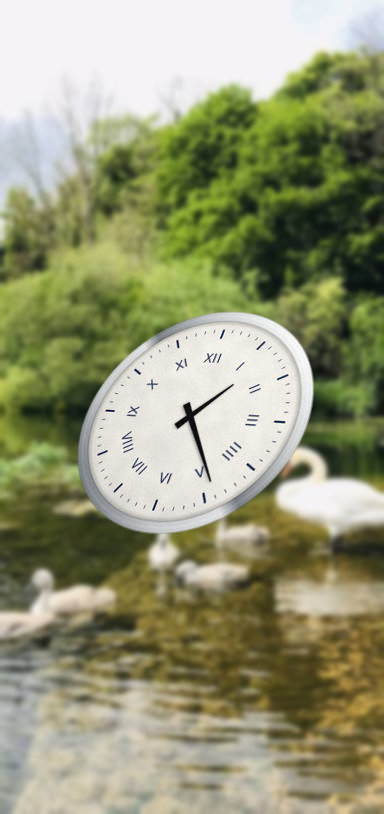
1:24
